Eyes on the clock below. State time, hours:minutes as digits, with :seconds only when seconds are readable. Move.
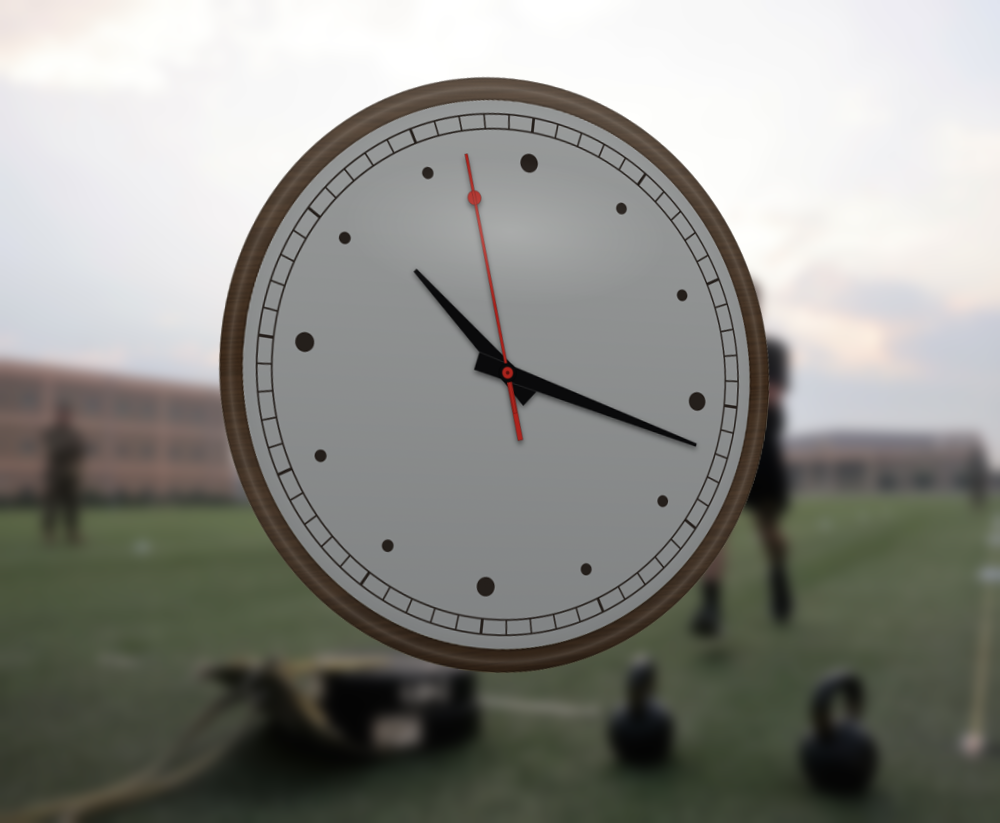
10:16:57
